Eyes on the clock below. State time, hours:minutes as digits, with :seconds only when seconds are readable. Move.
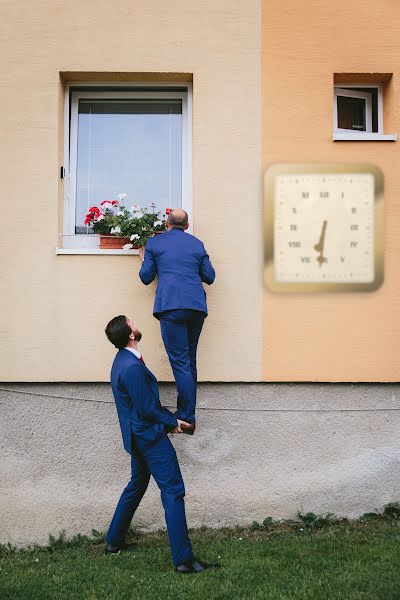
6:31
